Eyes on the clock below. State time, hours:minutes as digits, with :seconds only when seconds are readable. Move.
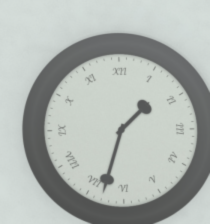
1:33
